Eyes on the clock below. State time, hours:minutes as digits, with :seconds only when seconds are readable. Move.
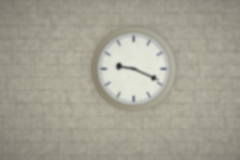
9:19
